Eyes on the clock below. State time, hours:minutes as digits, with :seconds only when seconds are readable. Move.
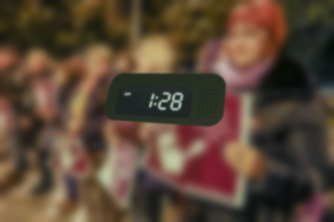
1:28
